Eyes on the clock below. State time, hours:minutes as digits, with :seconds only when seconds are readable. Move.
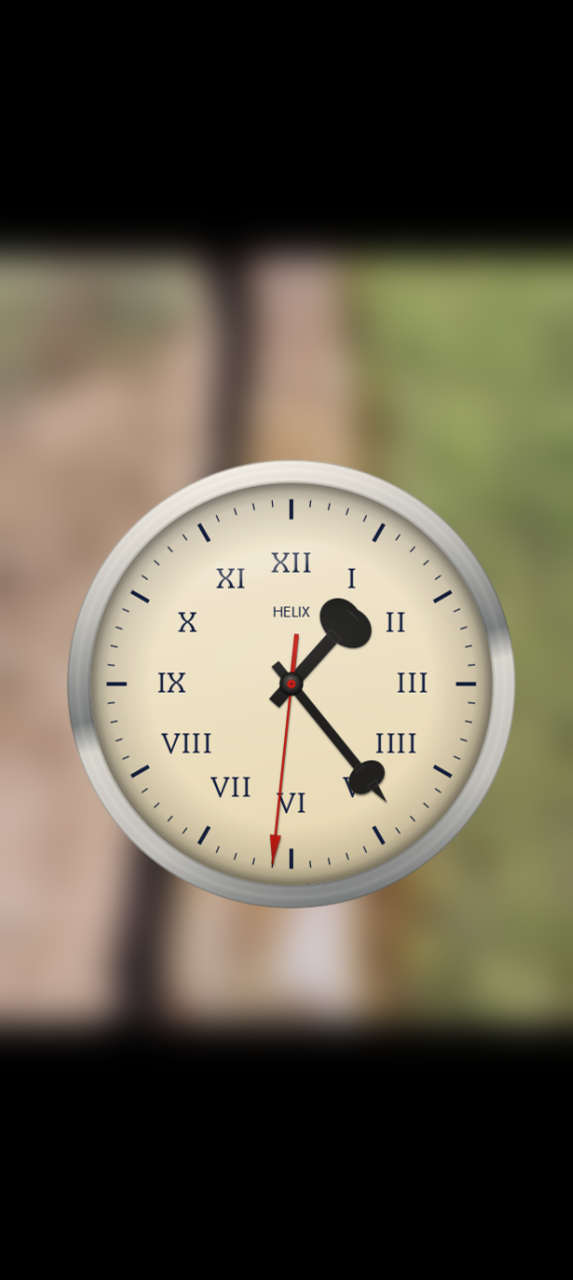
1:23:31
